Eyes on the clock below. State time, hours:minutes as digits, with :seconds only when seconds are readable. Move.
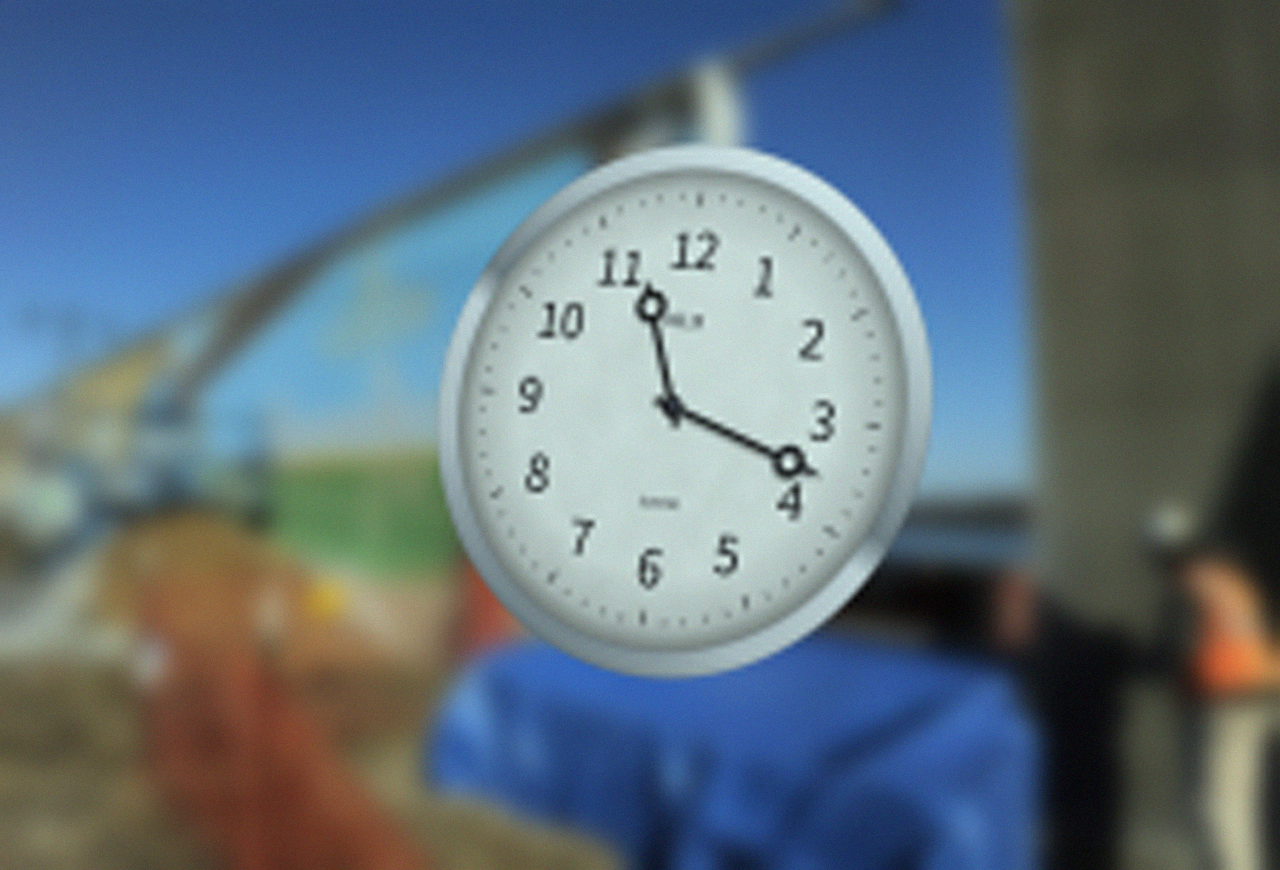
11:18
